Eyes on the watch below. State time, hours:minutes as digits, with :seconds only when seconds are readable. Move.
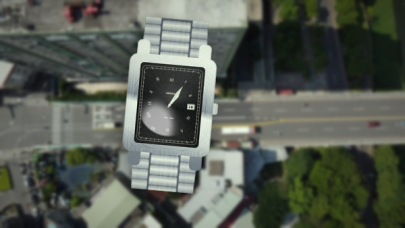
1:05
